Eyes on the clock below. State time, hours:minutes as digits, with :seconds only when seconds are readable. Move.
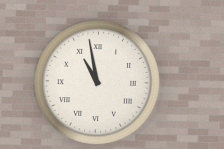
10:58
